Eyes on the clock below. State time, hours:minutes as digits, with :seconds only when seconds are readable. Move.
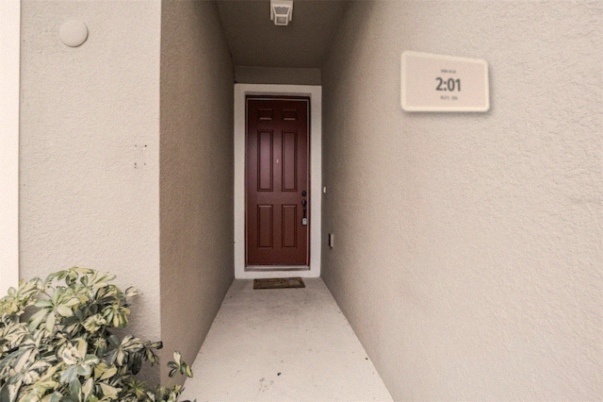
2:01
